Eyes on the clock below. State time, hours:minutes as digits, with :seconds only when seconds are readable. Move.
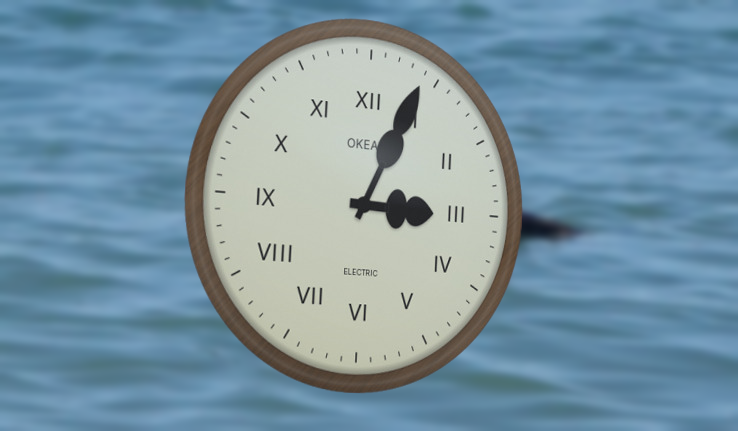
3:04
